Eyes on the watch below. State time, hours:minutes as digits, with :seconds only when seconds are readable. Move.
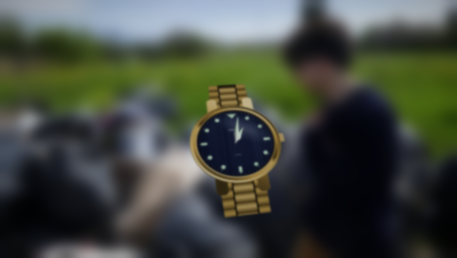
1:02
